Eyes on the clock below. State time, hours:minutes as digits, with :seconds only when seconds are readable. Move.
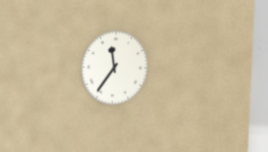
11:36
